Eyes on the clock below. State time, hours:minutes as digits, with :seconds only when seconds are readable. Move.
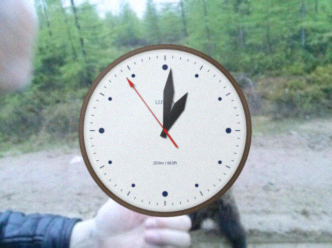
1:00:54
